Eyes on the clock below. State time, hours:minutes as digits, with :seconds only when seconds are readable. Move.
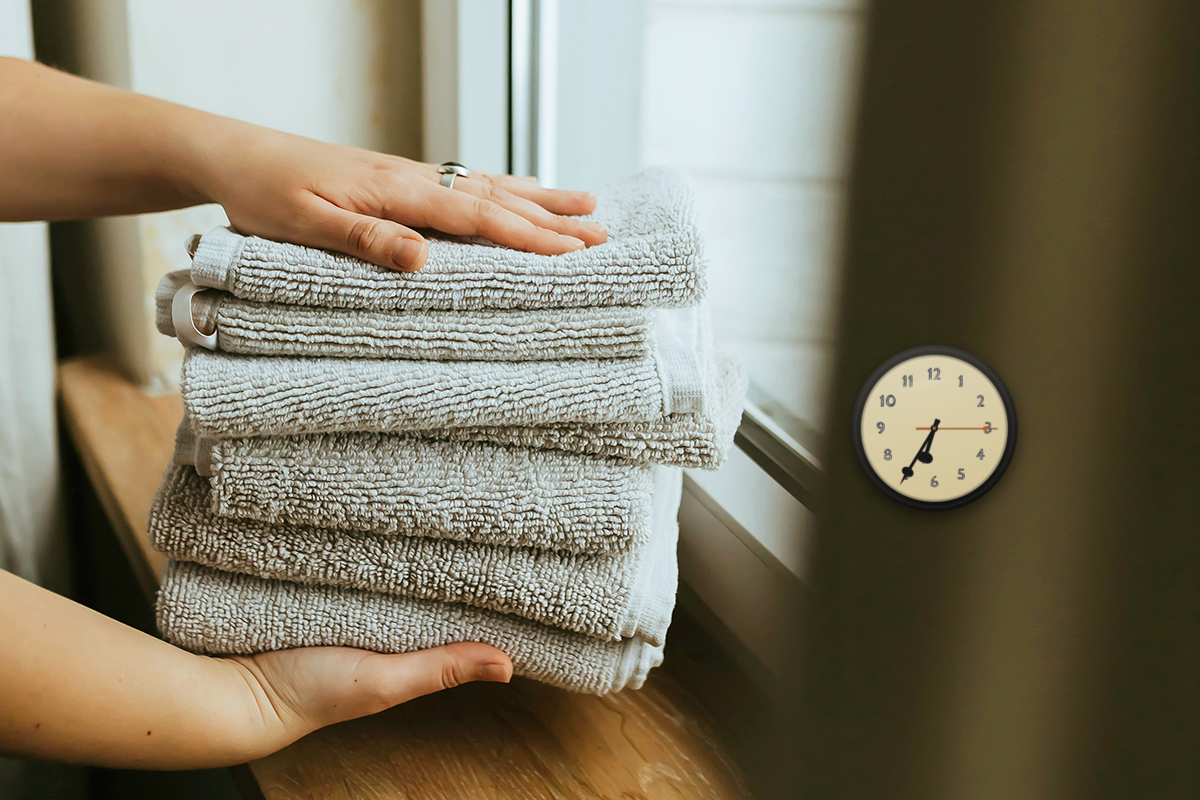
6:35:15
